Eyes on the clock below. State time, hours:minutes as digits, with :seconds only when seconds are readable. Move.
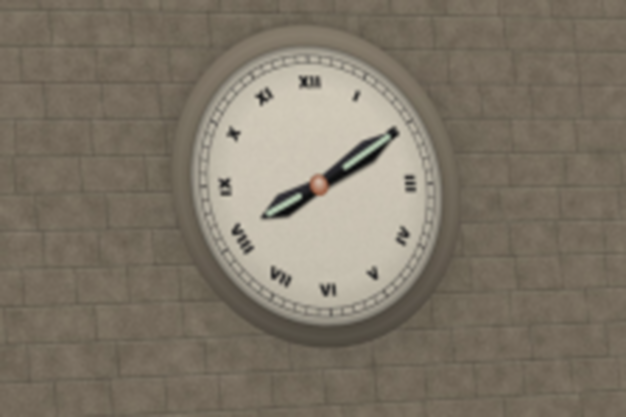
8:10
